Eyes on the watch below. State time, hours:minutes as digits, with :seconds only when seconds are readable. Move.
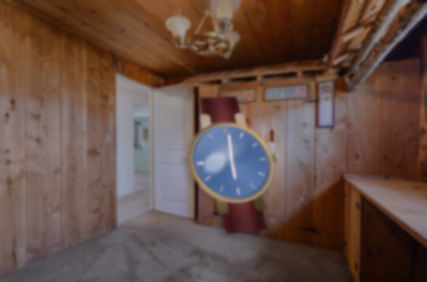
6:01
